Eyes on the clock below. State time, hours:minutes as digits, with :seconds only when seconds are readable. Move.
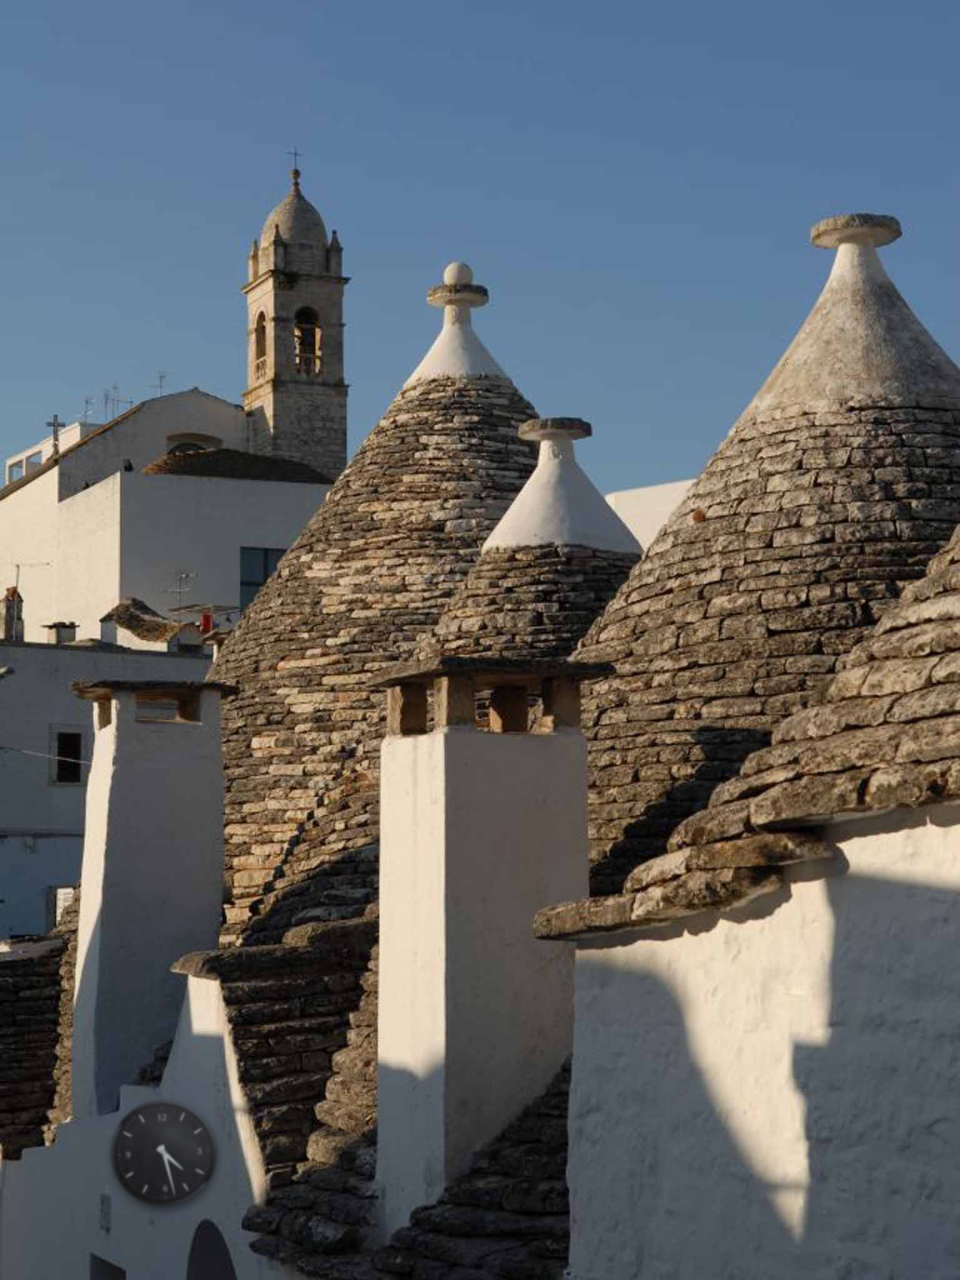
4:28
